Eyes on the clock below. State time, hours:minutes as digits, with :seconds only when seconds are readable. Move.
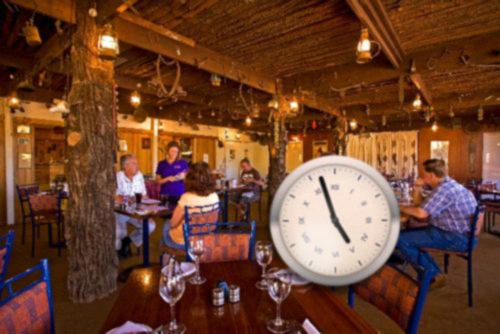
4:57
